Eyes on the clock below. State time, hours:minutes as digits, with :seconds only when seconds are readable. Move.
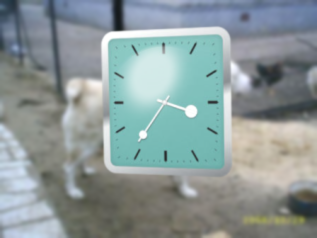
3:36
